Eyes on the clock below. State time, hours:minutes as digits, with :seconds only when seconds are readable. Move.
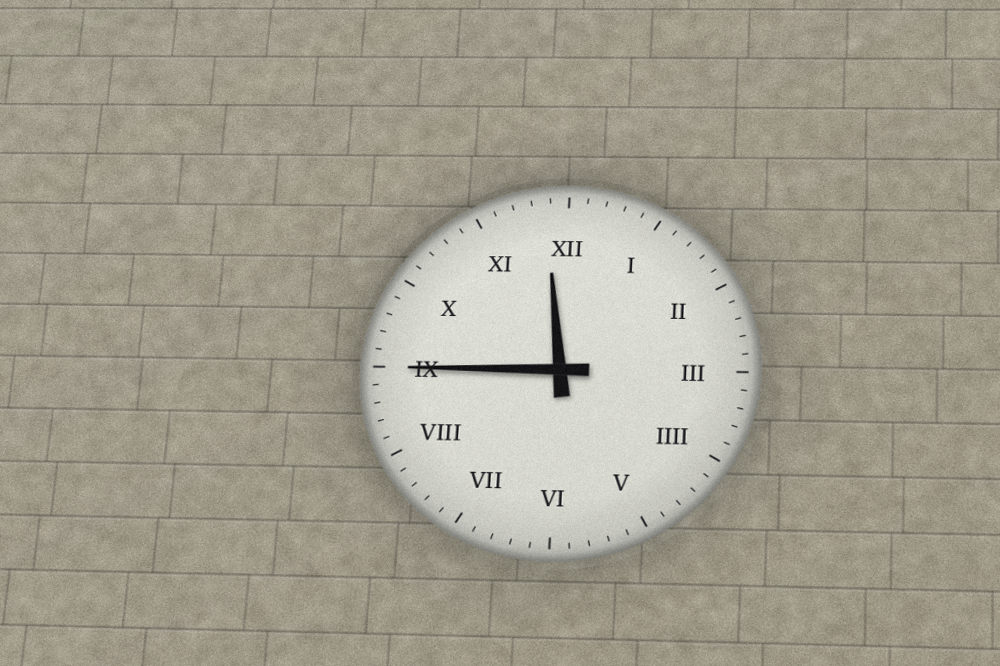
11:45
